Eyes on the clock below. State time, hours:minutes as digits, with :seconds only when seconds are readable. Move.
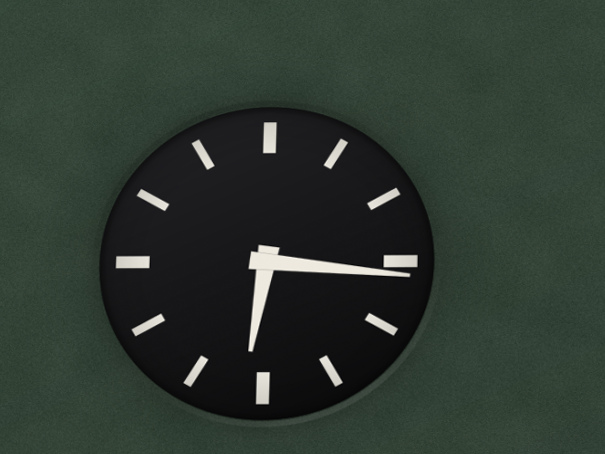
6:16
